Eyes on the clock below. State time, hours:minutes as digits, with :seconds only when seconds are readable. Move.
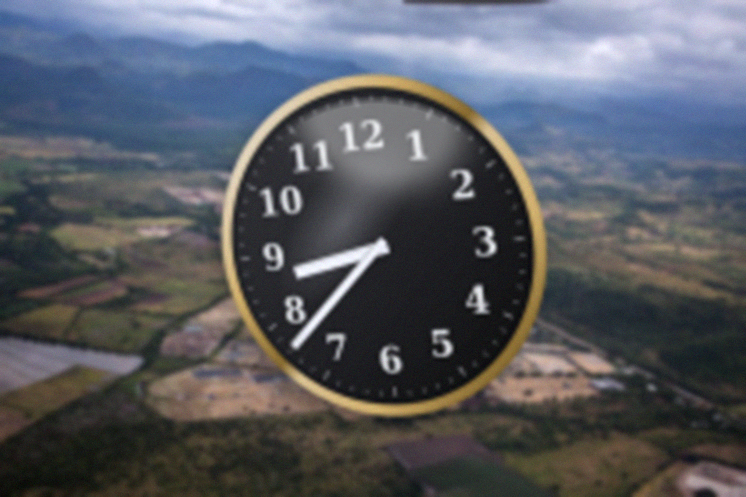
8:38
